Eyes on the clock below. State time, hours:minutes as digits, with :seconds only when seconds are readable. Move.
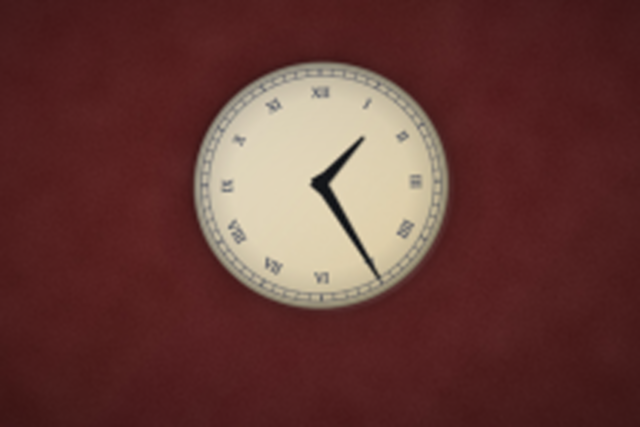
1:25
